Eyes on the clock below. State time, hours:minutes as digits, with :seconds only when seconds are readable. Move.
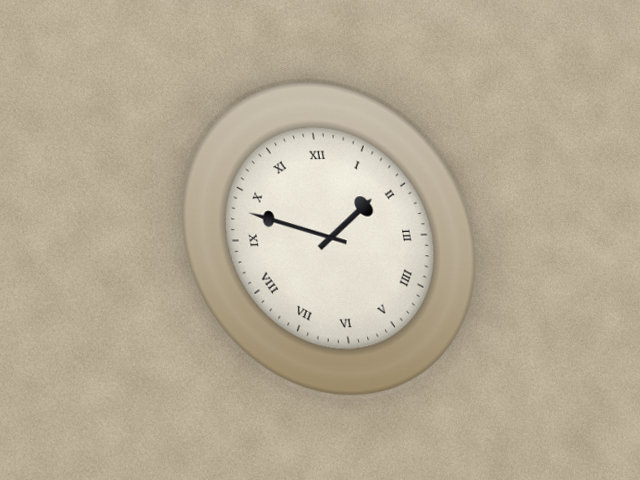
1:48
